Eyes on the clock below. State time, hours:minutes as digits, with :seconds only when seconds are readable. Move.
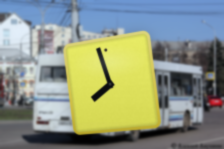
7:58
